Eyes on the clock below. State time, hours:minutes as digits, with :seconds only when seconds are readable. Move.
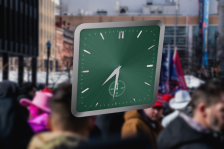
7:31
